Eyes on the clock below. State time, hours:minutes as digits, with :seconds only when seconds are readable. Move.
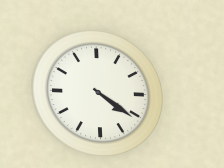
4:21
